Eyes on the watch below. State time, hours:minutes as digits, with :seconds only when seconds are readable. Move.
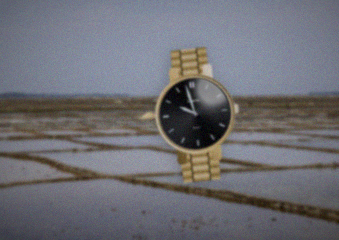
9:58
